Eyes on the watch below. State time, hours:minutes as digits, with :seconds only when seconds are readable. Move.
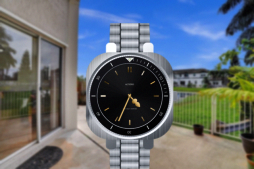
4:34
